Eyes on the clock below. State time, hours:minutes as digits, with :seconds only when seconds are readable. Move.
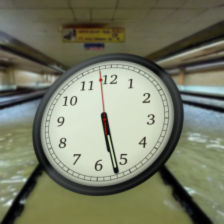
5:26:58
